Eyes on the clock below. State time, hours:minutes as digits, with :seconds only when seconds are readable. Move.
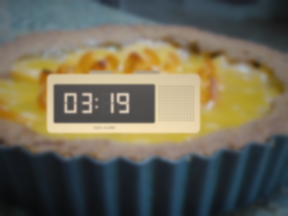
3:19
